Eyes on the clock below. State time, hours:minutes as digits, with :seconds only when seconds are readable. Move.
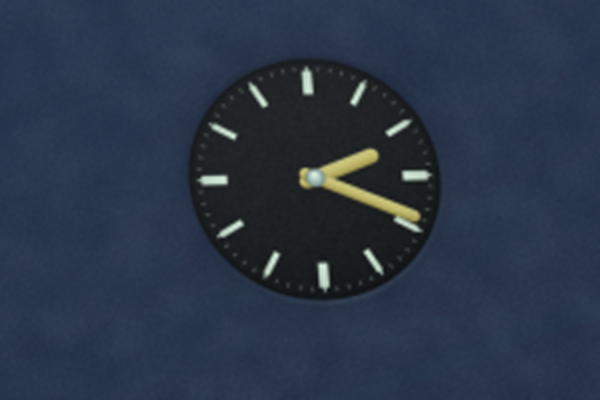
2:19
